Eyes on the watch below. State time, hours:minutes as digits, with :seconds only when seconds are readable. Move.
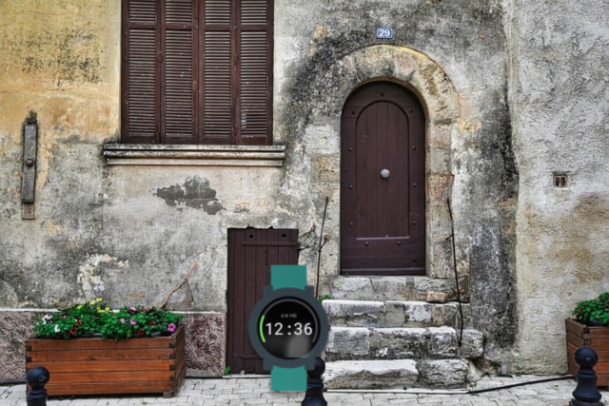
12:36
